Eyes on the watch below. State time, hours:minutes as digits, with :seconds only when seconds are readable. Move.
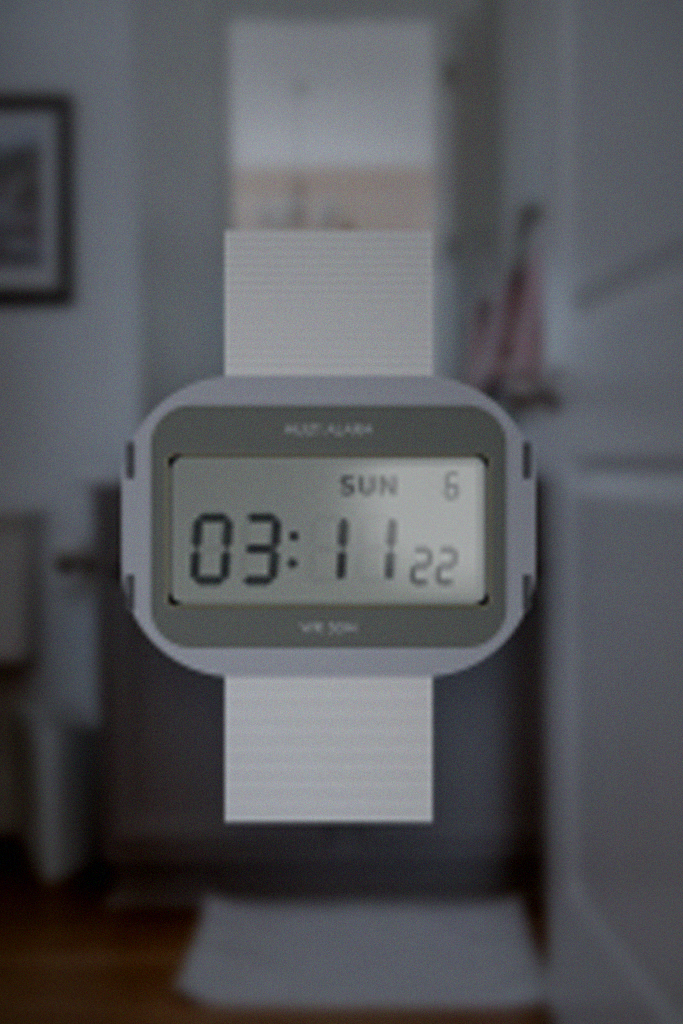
3:11:22
